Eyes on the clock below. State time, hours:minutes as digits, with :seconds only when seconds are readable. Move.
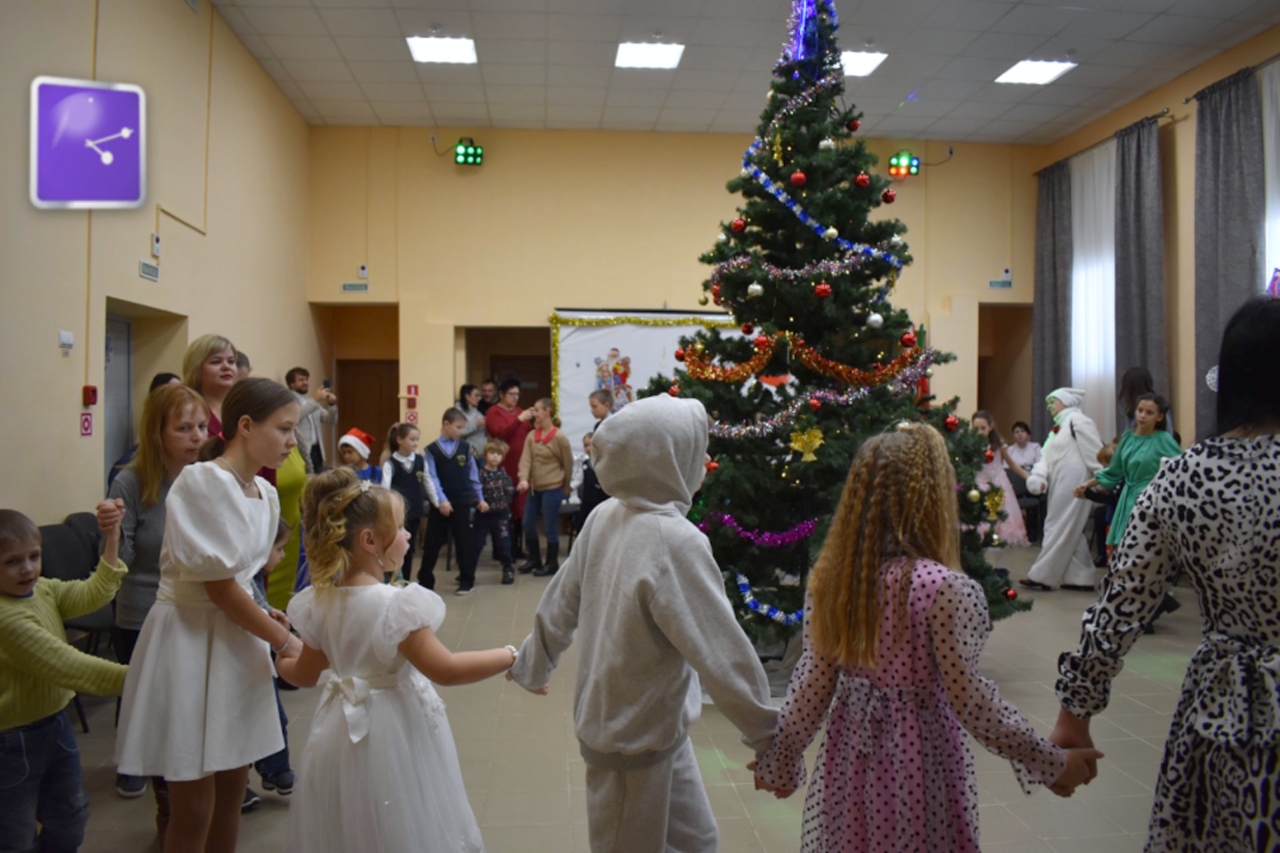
4:12
